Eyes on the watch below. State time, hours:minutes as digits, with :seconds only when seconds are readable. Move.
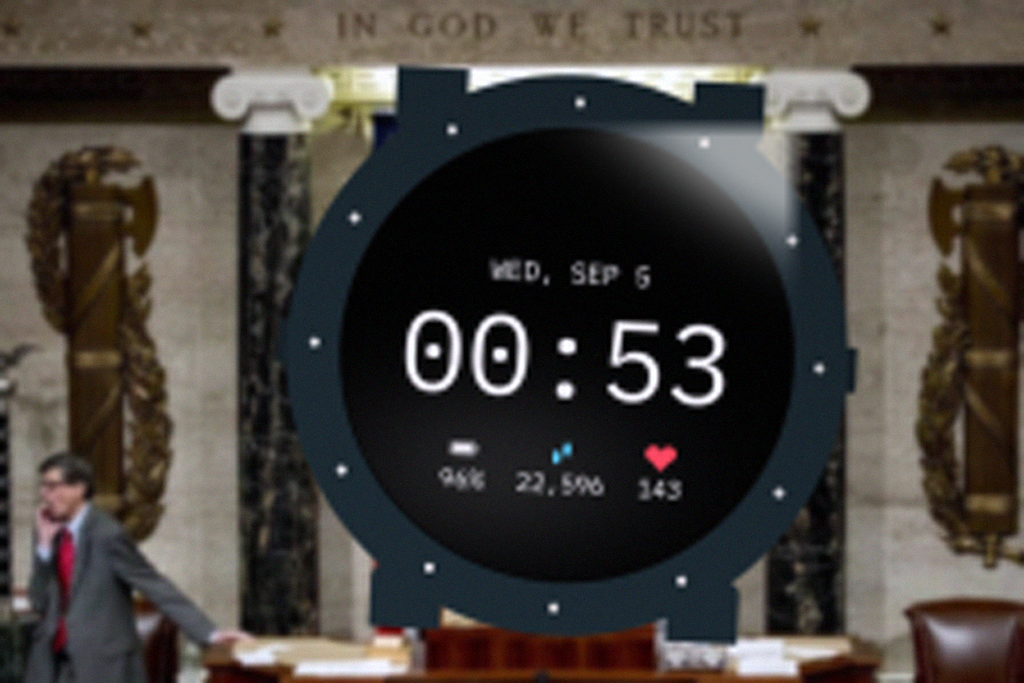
0:53
